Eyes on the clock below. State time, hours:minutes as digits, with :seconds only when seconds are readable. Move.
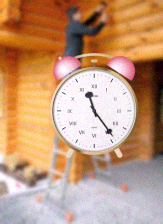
11:24
